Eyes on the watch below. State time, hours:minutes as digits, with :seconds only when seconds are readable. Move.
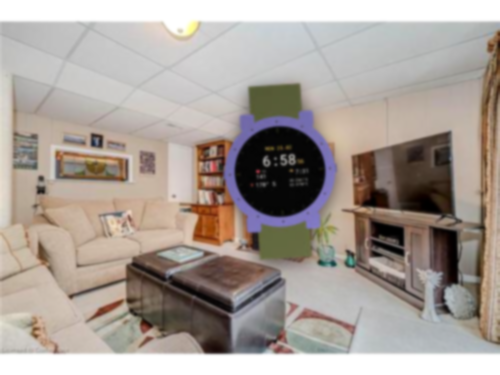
6:58
